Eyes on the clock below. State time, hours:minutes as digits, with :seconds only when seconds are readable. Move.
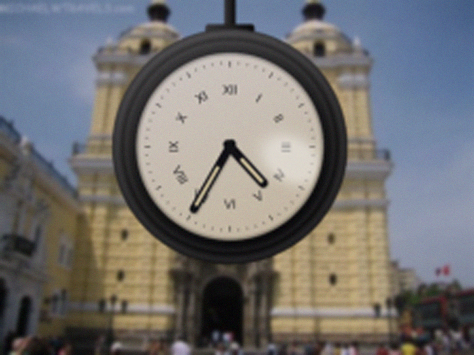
4:35
